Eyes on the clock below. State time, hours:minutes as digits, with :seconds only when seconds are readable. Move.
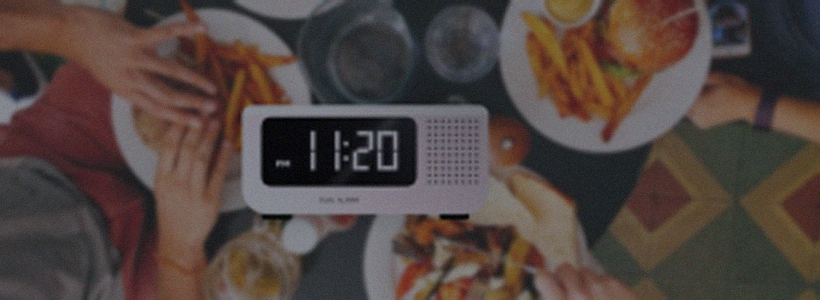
11:20
